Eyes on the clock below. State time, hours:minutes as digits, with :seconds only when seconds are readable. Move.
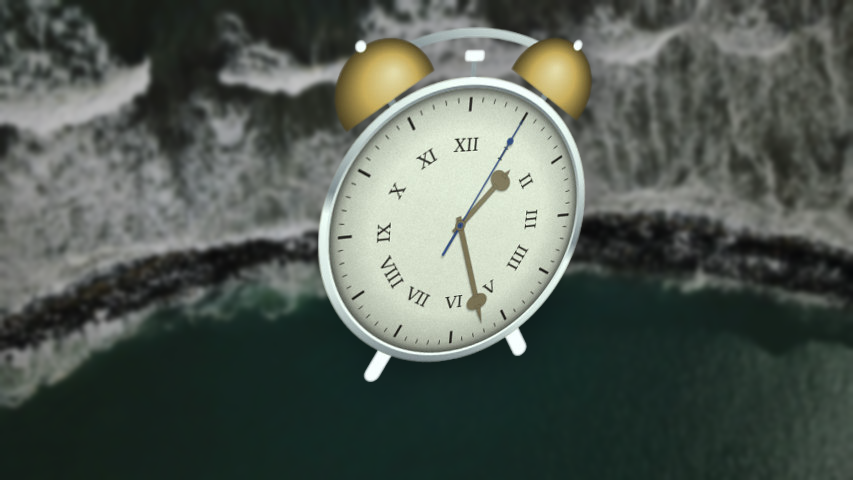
1:27:05
